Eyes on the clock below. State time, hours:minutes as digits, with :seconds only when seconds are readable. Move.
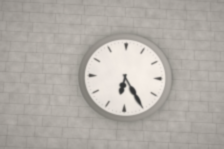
6:25
